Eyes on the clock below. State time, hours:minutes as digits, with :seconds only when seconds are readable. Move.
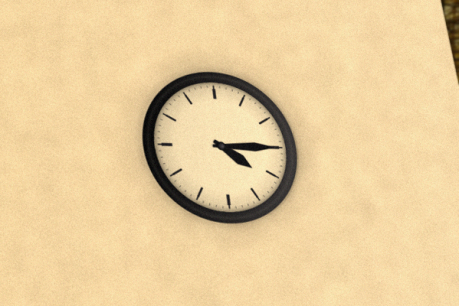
4:15
